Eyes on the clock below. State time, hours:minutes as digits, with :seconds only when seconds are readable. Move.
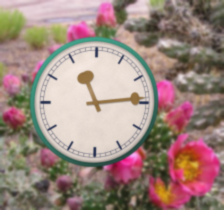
11:14
